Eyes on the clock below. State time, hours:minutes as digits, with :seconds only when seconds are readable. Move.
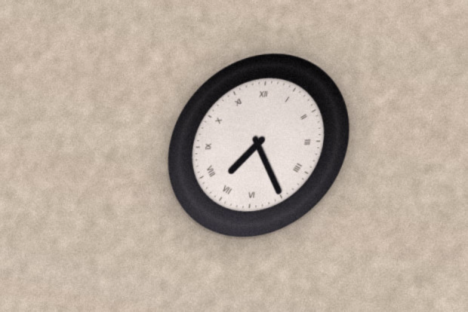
7:25
